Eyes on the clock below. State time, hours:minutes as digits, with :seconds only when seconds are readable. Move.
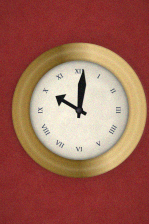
10:01
